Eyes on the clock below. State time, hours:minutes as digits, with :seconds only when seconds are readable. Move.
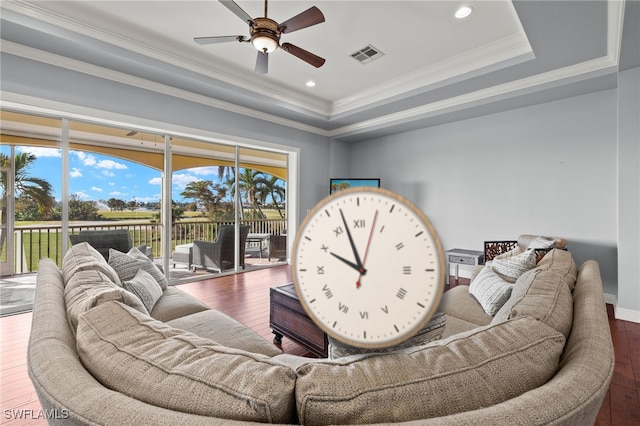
9:57:03
